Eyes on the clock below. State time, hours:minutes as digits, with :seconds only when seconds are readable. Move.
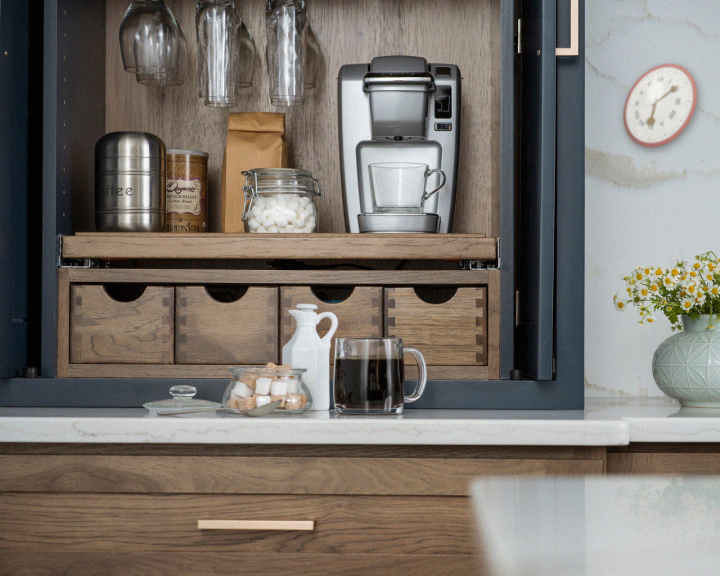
6:09
